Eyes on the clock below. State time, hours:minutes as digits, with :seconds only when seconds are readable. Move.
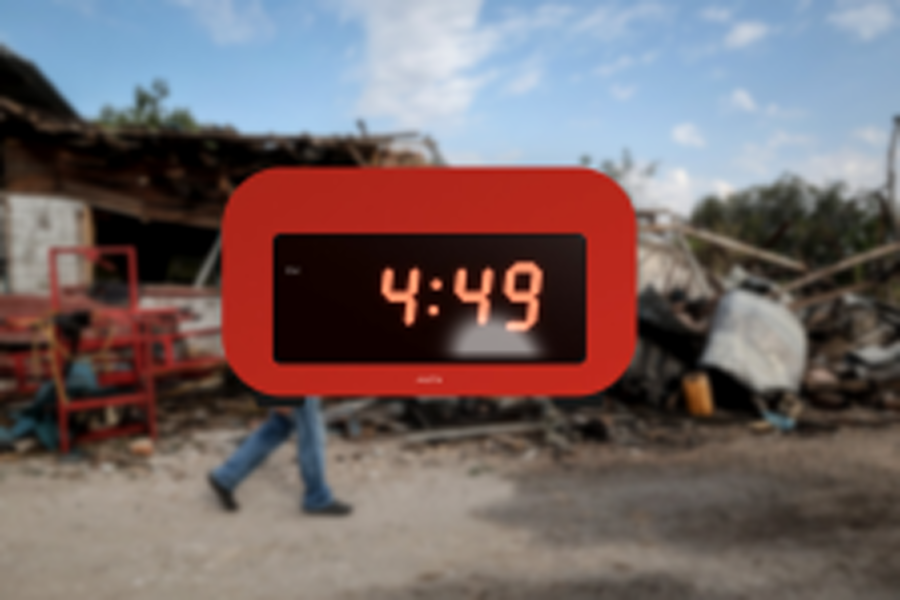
4:49
